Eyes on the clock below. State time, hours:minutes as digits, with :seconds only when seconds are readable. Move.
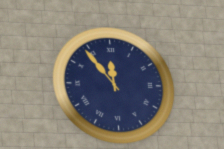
11:54
